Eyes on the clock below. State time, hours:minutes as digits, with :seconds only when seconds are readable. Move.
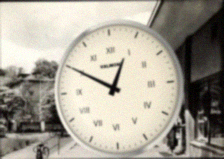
12:50
